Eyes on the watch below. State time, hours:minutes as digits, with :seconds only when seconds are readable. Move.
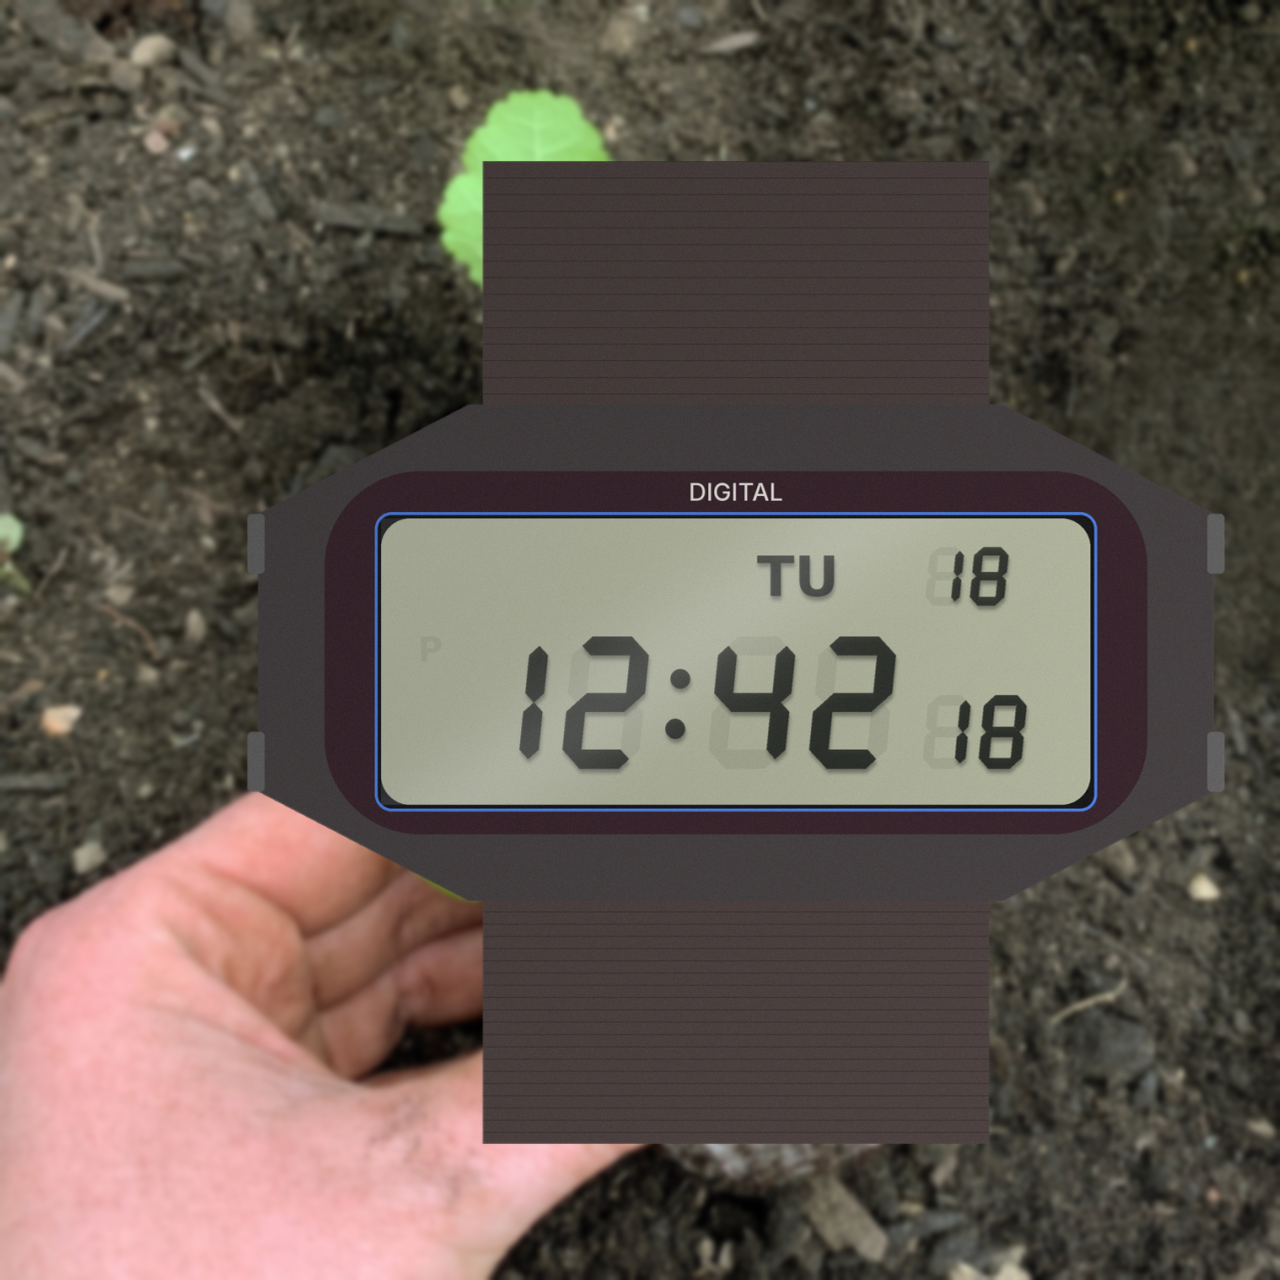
12:42:18
